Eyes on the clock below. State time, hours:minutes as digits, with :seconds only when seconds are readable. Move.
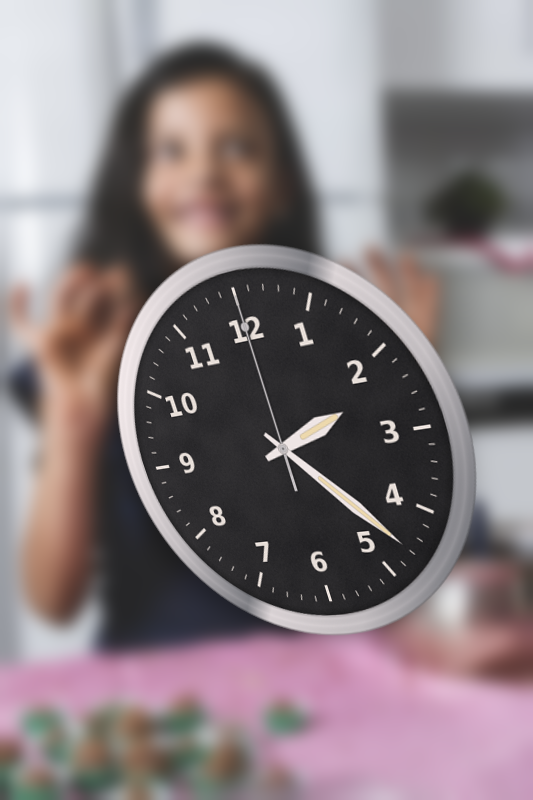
2:23:00
